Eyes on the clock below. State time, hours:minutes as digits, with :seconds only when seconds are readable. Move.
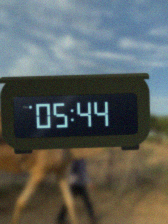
5:44
